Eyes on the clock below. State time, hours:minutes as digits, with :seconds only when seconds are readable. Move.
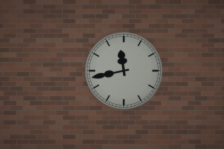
11:43
